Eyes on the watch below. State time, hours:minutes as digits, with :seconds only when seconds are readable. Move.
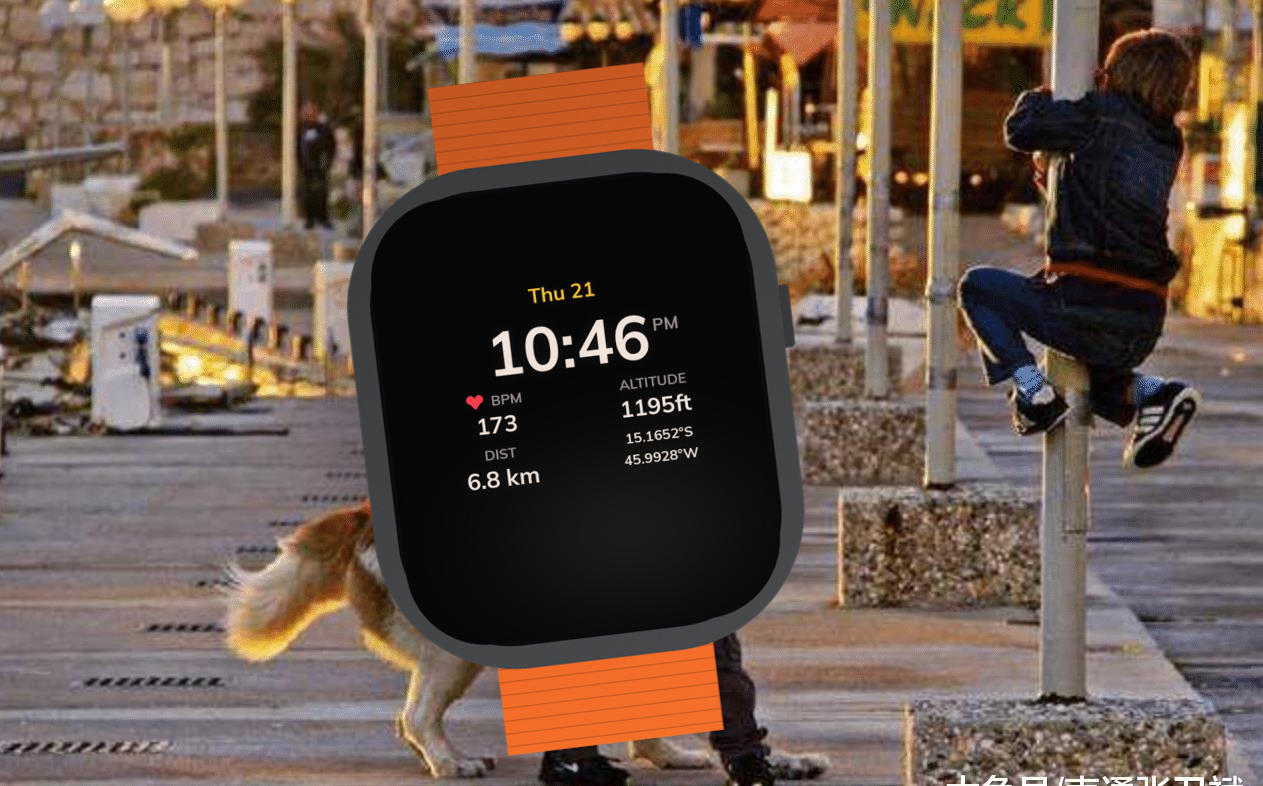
10:46
